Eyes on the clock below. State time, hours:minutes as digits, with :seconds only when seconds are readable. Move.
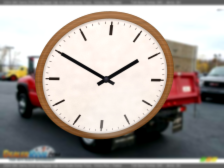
1:50
